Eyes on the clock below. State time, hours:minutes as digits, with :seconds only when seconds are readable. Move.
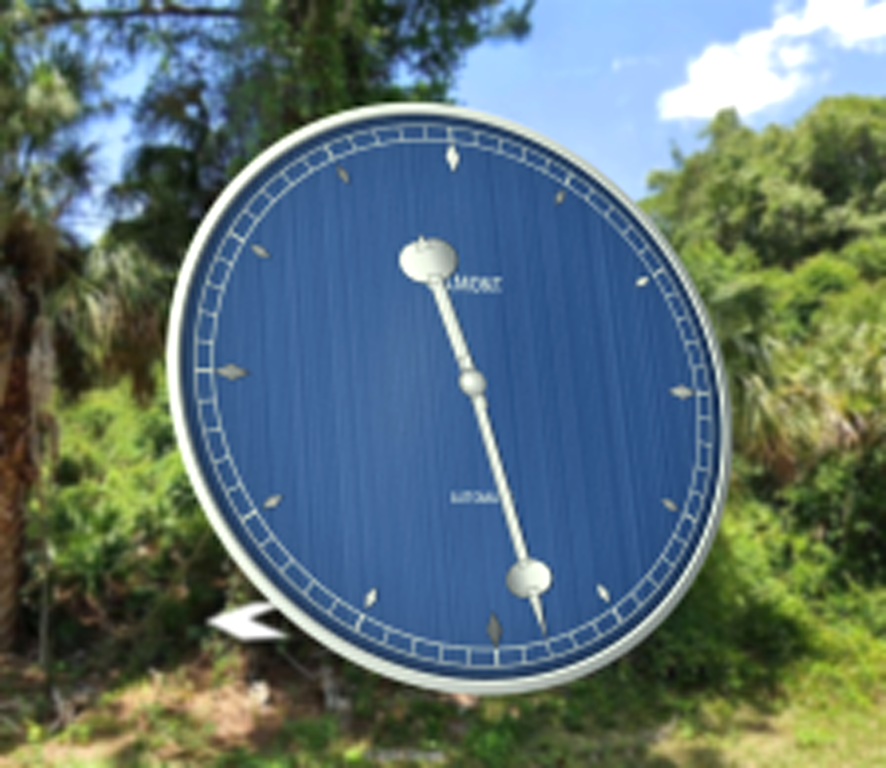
11:28
